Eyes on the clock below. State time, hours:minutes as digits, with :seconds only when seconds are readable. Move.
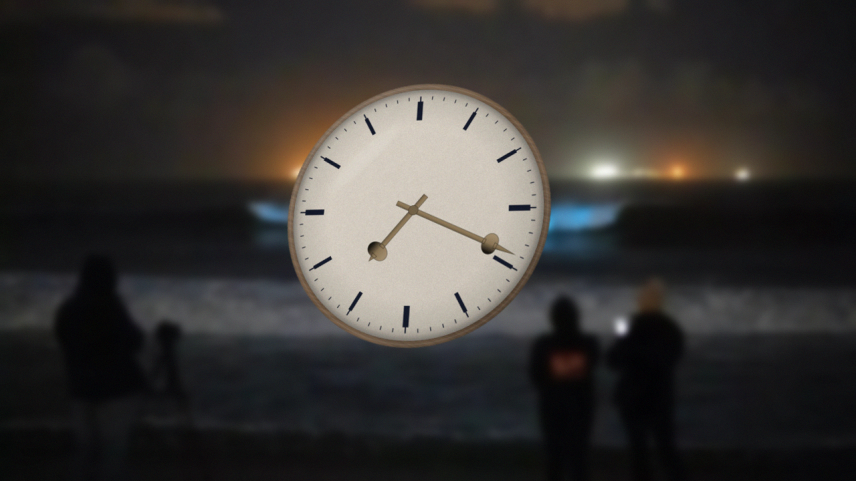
7:19
